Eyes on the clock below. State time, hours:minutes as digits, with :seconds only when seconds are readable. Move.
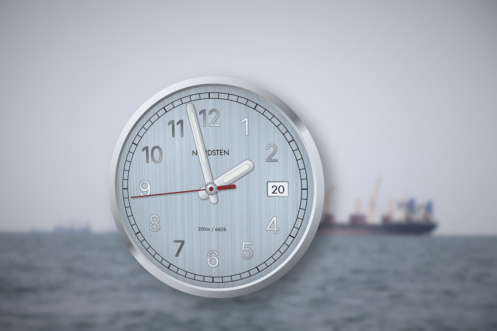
1:57:44
